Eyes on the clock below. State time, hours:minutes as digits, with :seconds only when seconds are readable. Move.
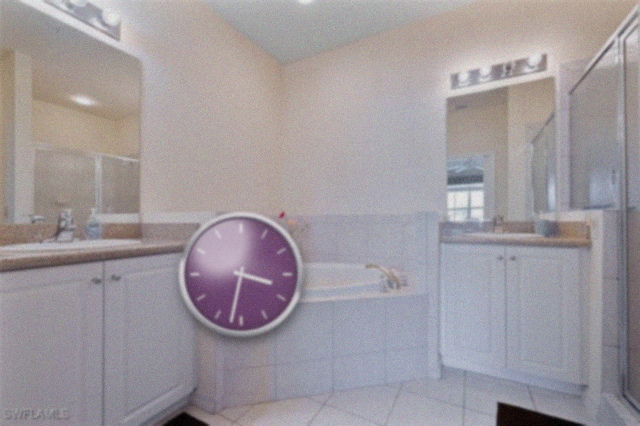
3:32
